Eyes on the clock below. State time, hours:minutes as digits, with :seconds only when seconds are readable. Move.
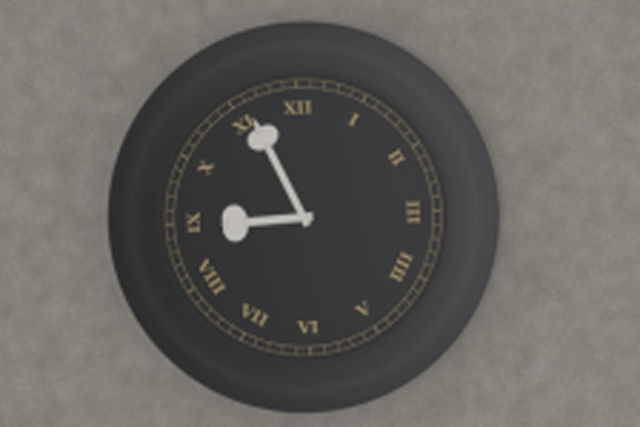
8:56
